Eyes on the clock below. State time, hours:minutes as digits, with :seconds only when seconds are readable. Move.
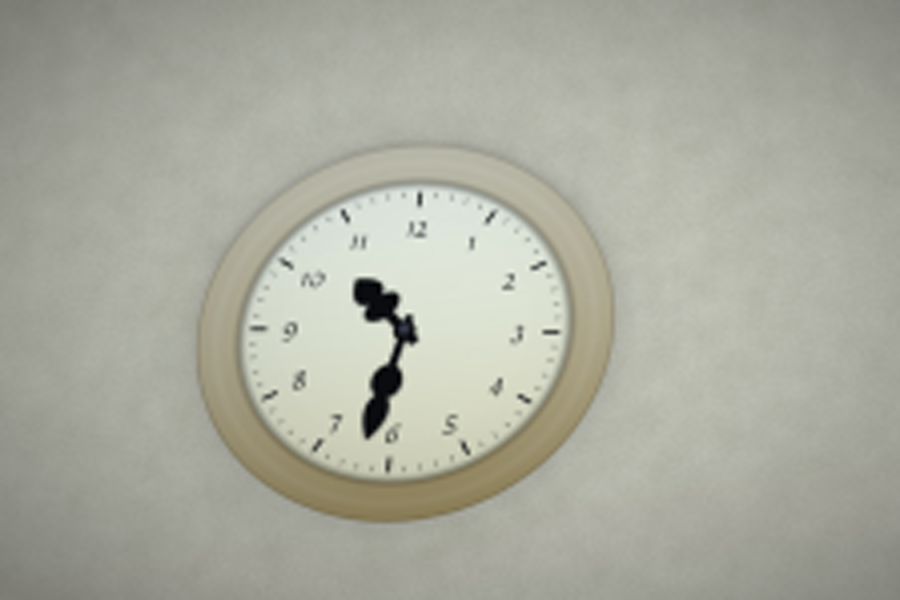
10:32
